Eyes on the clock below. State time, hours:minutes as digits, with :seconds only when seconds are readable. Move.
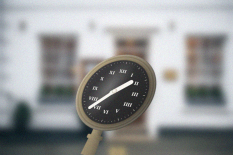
1:37
